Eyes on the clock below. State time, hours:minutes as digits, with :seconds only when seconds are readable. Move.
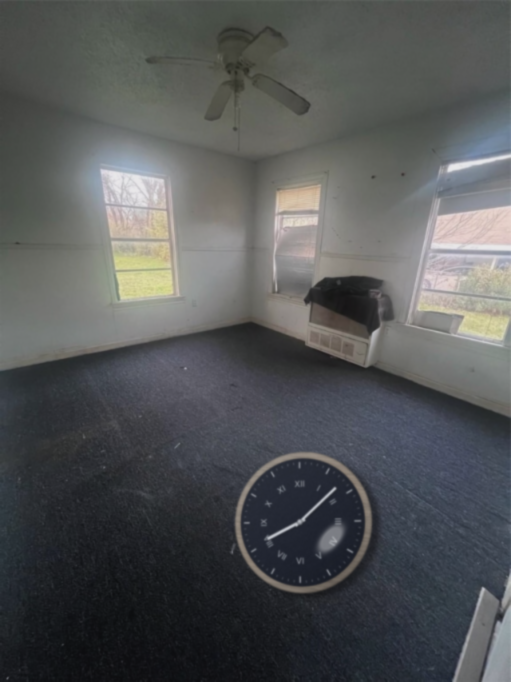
8:08
